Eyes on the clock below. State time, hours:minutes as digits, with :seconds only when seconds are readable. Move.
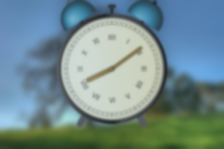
8:09
